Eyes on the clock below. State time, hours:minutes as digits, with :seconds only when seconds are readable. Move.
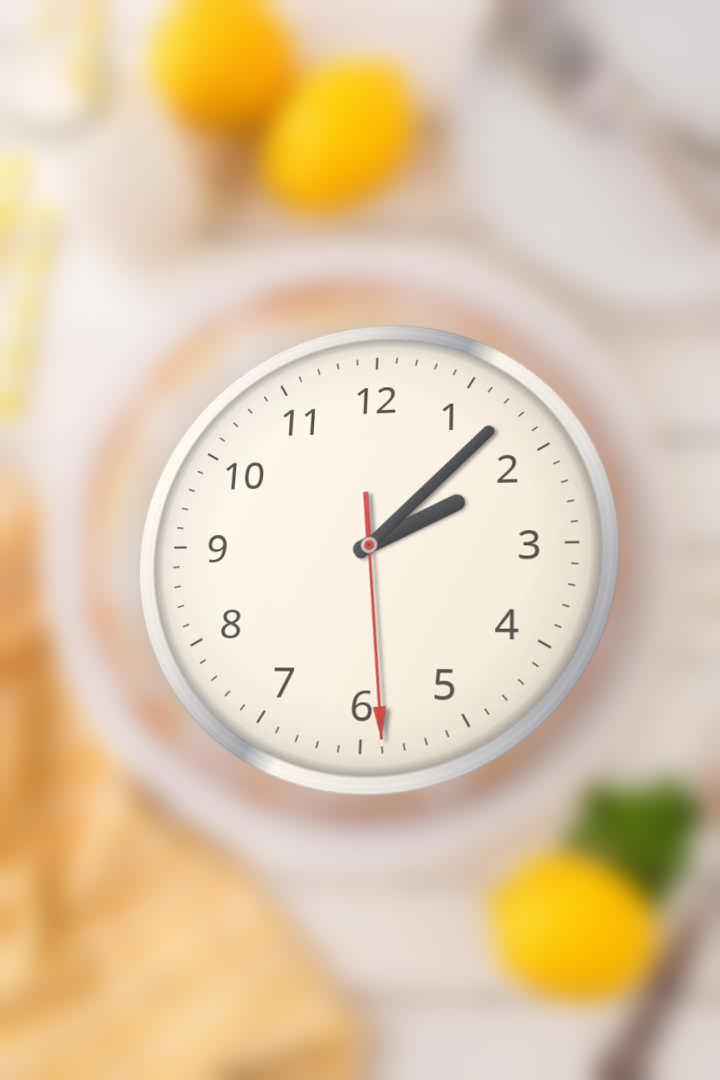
2:07:29
